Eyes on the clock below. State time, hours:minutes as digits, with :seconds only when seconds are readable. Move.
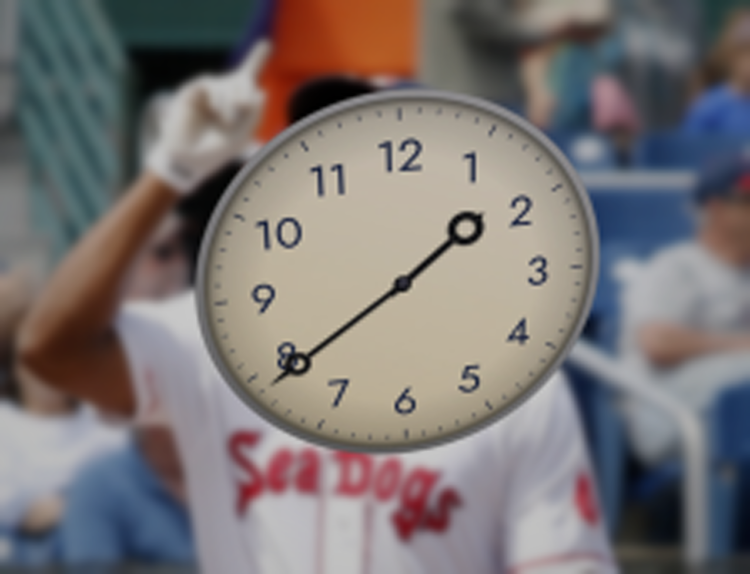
1:39
